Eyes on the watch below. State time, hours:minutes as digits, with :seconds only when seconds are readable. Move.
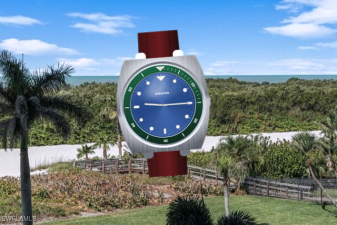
9:15
